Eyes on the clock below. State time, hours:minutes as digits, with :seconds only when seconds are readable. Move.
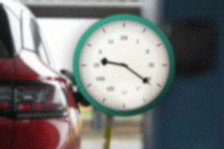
9:21
